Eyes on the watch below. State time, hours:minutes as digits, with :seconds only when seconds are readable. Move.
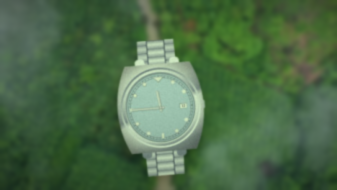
11:45
